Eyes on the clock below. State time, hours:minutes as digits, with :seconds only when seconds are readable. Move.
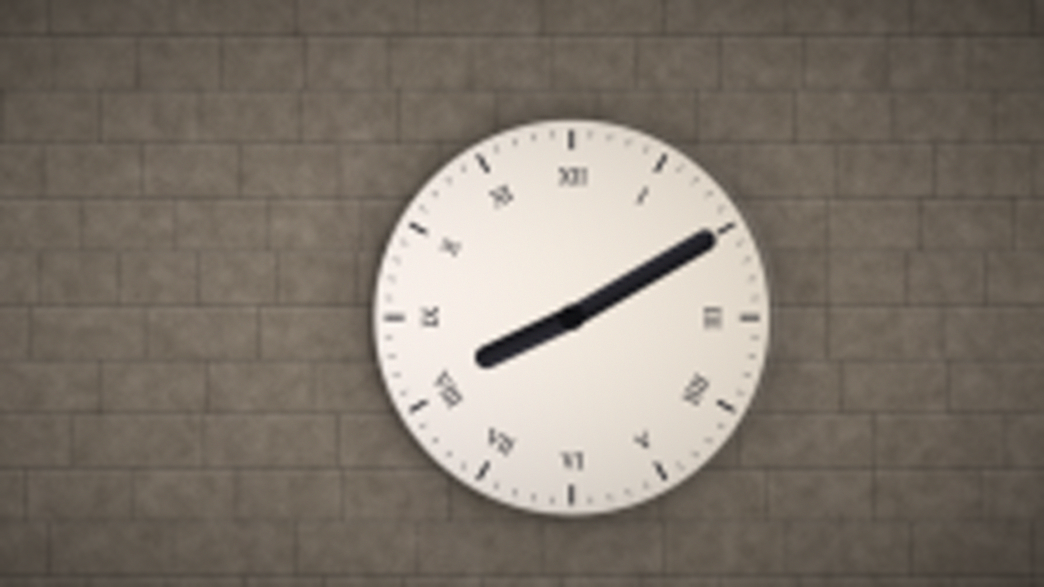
8:10
